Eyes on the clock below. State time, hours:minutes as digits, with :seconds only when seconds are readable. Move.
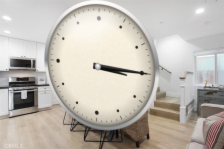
3:15
